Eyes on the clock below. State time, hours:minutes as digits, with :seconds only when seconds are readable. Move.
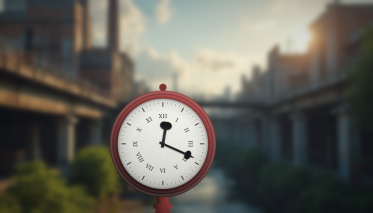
12:19
